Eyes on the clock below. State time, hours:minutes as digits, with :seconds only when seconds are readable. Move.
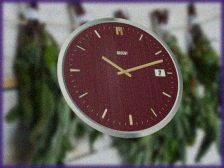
10:12
